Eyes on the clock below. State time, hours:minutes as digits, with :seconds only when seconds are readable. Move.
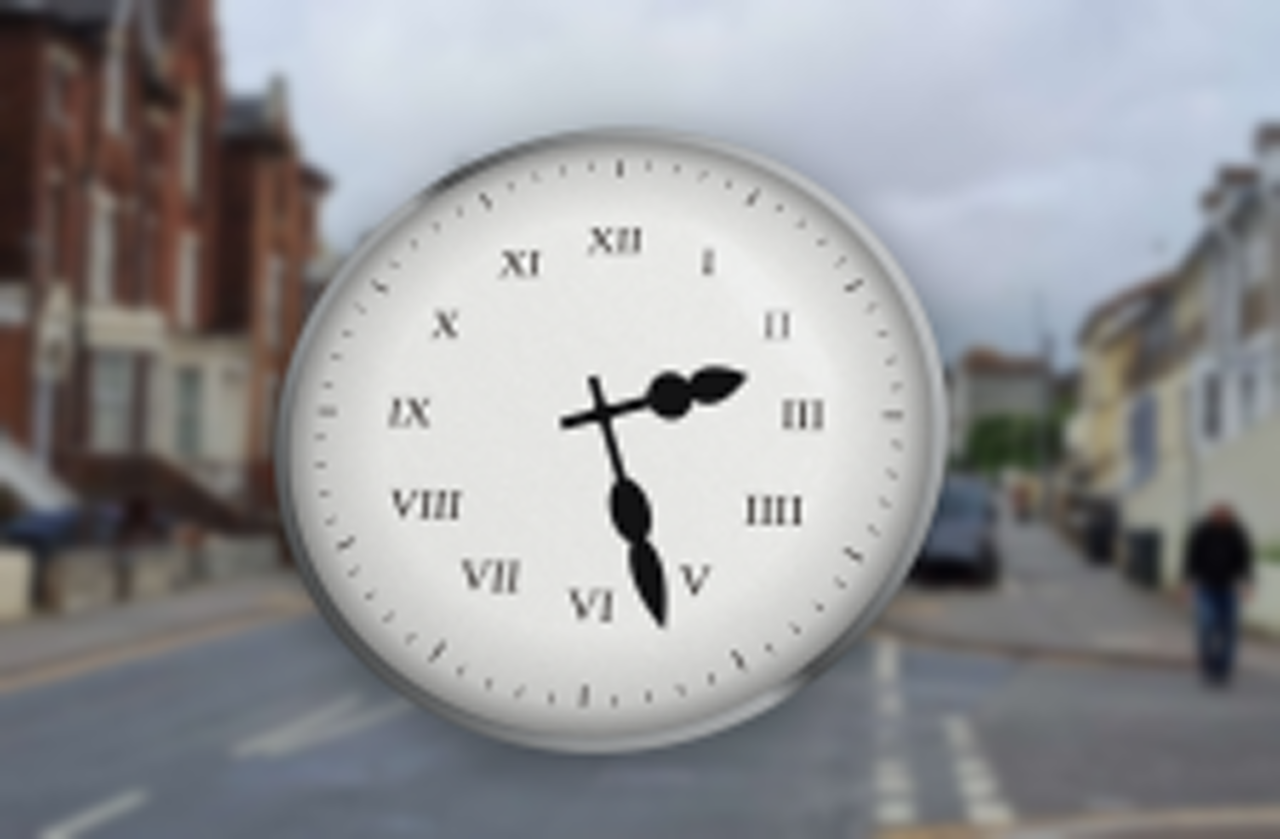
2:27
